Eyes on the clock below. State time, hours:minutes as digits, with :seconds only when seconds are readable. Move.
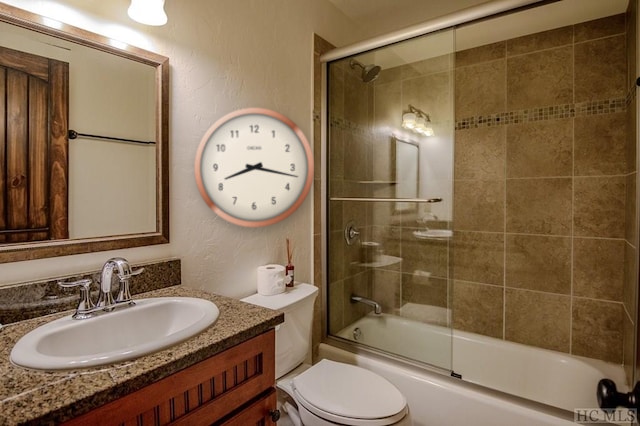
8:17
